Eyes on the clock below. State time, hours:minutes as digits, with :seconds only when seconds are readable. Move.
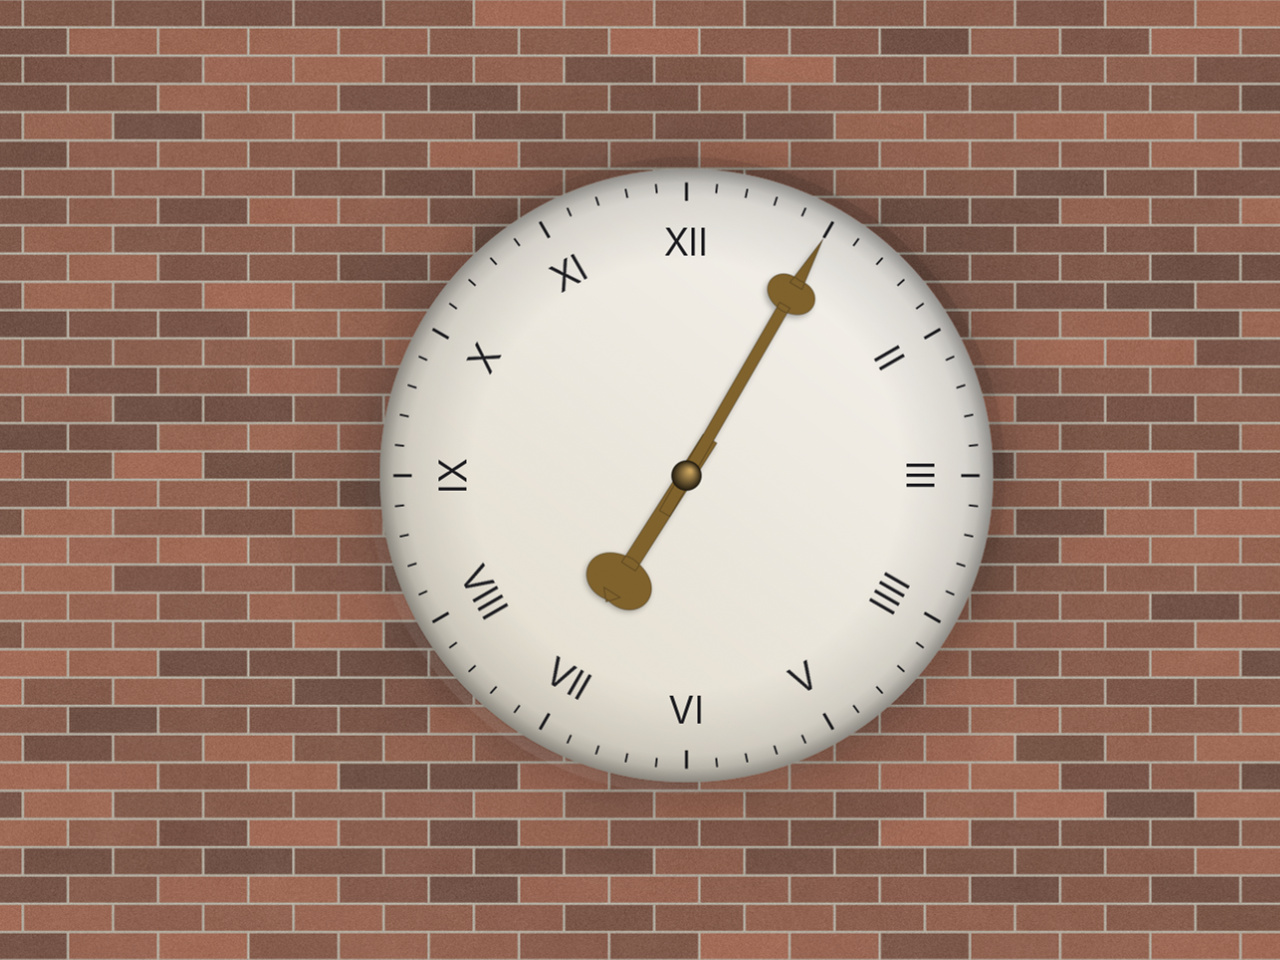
7:05
